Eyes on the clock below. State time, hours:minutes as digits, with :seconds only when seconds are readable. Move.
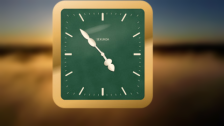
4:53
